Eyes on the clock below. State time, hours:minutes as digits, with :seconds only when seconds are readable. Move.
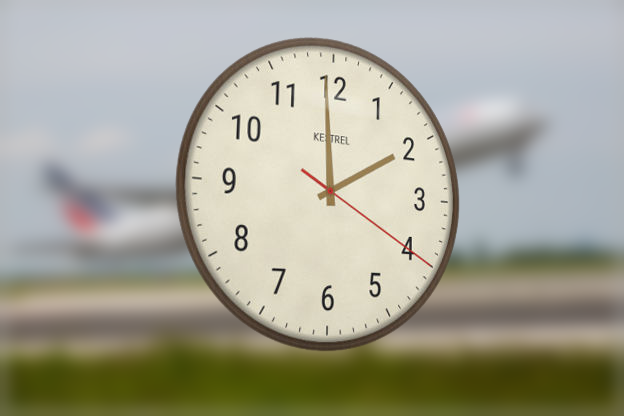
1:59:20
